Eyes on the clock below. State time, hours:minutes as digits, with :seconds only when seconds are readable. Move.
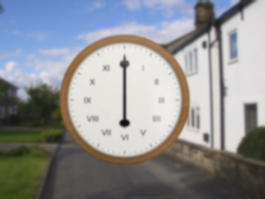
6:00
